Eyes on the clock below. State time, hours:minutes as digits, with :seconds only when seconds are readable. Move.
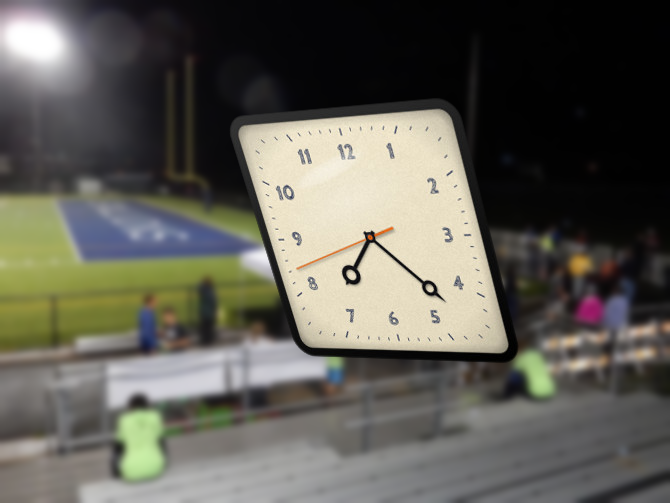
7:22:42
